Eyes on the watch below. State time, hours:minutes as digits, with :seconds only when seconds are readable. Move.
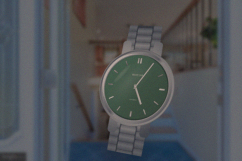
5:05
